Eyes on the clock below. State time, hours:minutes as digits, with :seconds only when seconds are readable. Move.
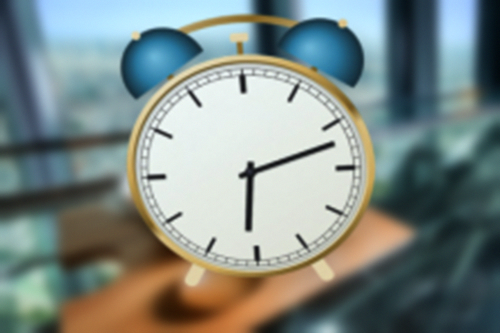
6:12
